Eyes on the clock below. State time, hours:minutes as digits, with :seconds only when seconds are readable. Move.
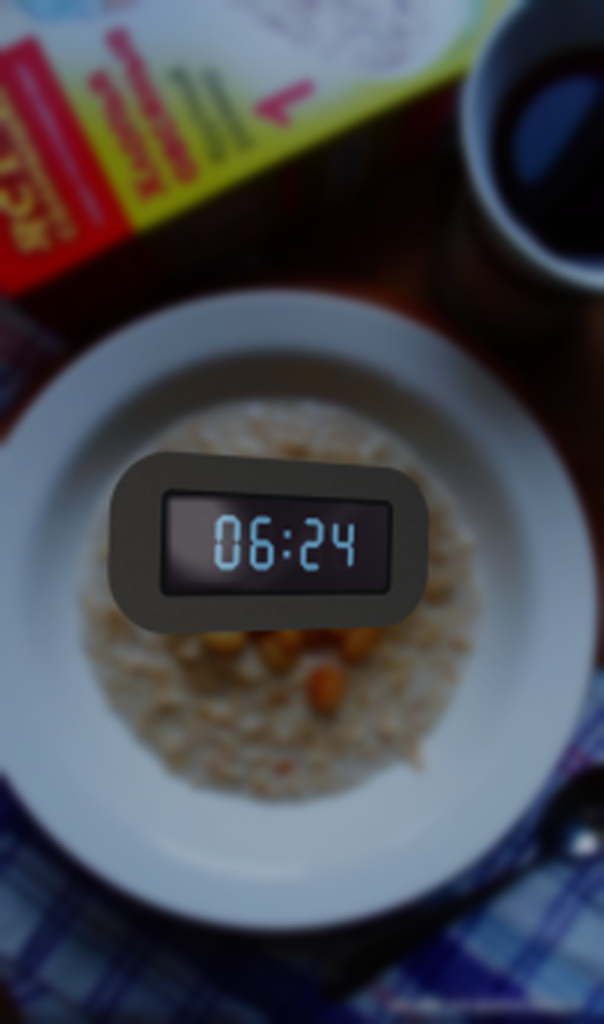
6:24
